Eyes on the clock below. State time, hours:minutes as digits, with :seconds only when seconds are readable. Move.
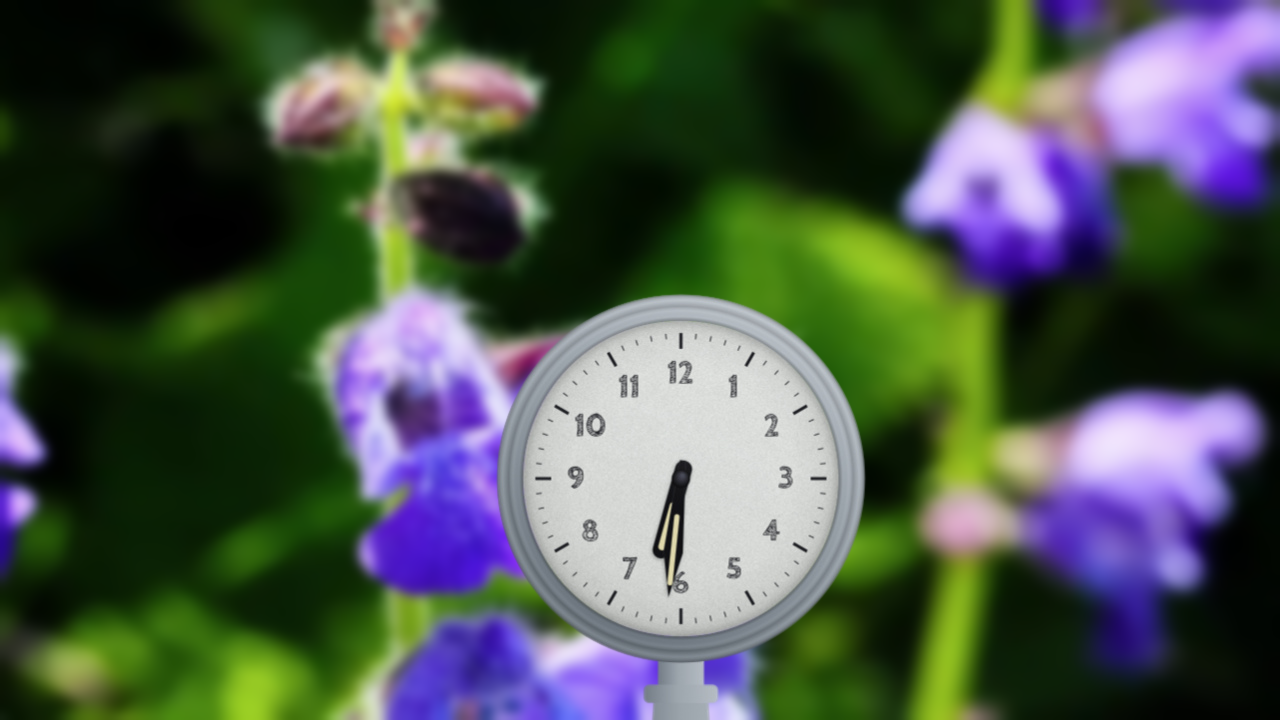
6:31
